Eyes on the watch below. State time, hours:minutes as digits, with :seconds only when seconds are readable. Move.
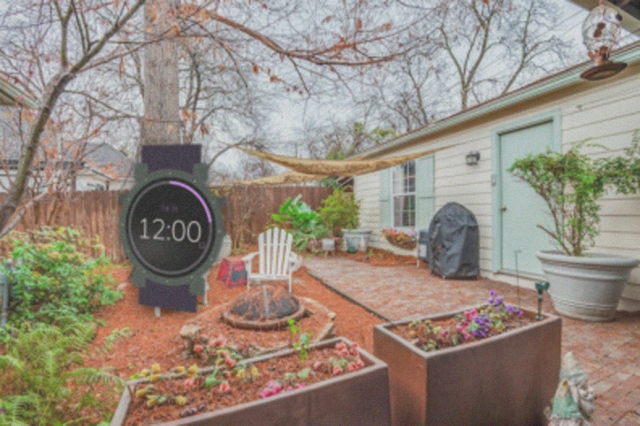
12:00
